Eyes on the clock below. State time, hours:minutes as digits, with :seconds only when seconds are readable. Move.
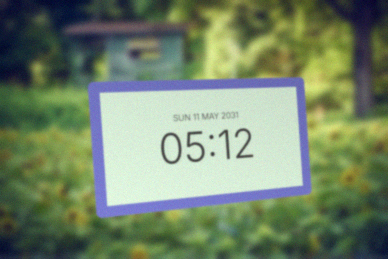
5:12
